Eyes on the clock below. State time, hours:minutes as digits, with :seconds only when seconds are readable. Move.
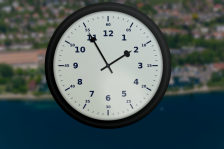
1:55
